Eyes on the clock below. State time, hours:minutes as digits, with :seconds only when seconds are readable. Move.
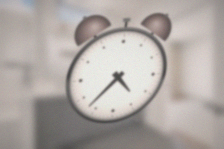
4:37
